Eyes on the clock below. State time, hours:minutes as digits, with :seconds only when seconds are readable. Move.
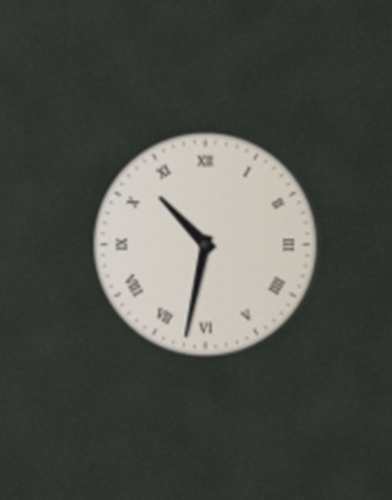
10:32
